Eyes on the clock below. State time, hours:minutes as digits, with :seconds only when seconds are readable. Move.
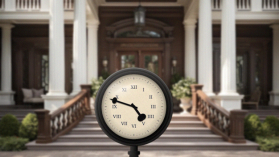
4:48
